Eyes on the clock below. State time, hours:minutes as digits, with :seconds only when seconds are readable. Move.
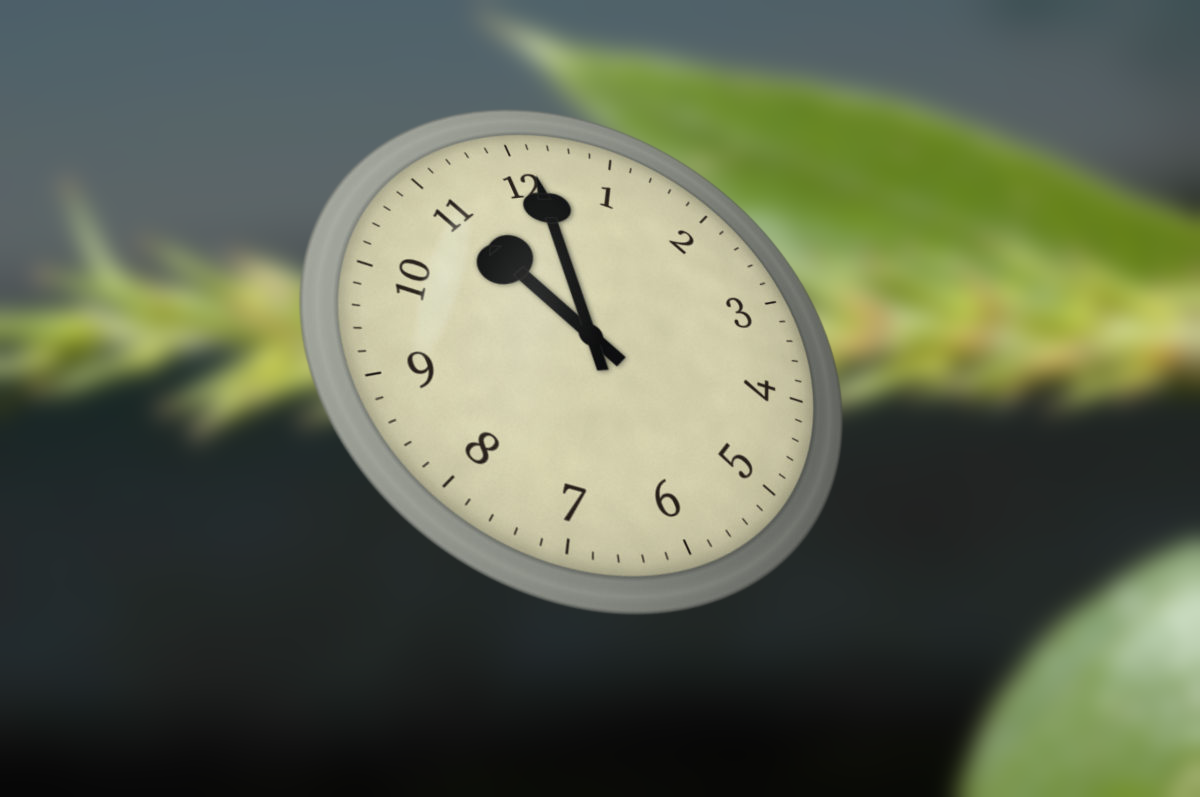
11:01
